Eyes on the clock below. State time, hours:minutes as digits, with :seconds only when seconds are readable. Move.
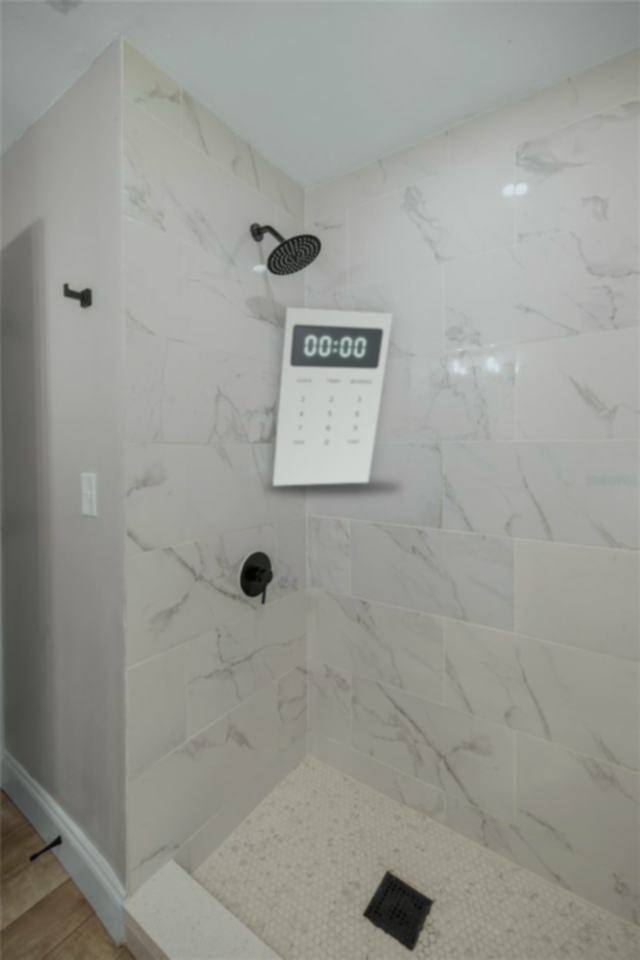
0:00
